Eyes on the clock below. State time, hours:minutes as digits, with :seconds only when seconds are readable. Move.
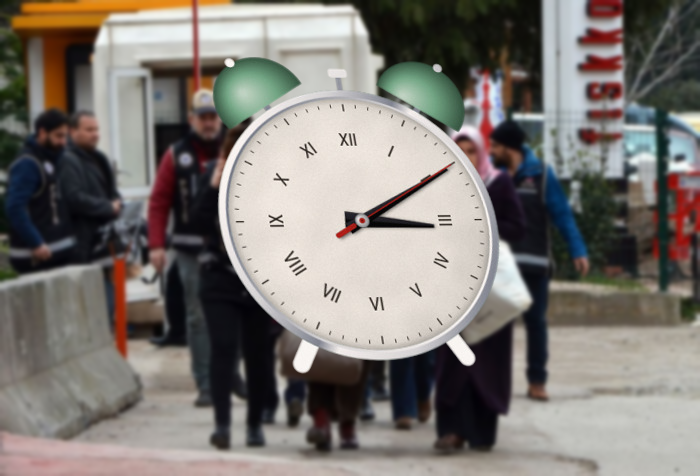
3:10:10
